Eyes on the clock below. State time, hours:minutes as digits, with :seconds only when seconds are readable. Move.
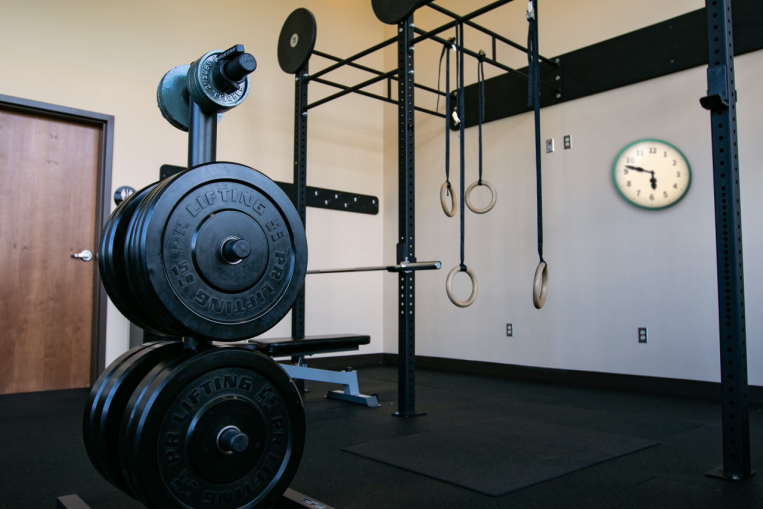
5:47
